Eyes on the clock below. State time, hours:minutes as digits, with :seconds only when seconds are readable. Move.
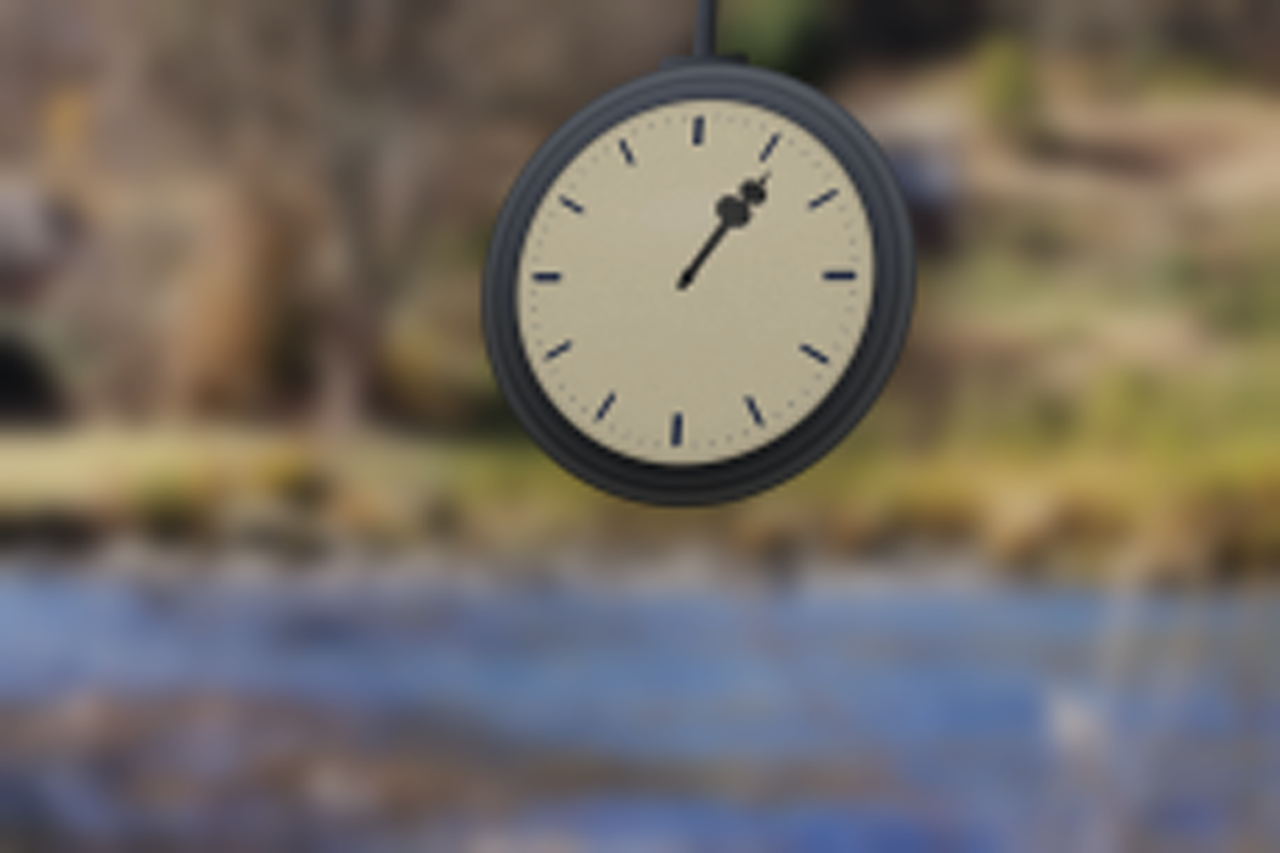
1:06
